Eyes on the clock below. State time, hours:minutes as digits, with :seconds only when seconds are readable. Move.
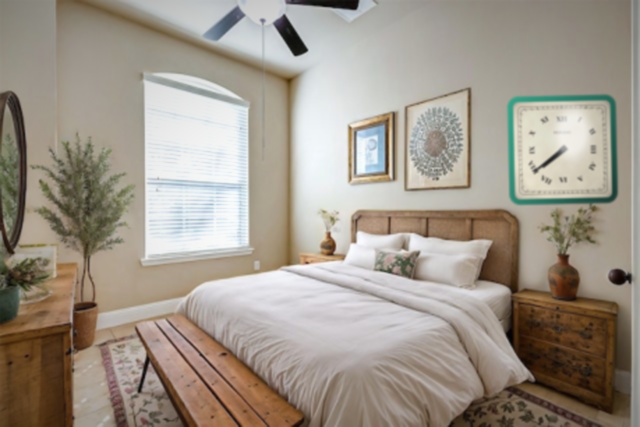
7:39
